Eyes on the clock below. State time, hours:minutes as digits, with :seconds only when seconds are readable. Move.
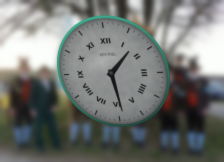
1:29
